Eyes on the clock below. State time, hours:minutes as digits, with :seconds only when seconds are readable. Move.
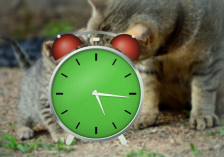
5:16
